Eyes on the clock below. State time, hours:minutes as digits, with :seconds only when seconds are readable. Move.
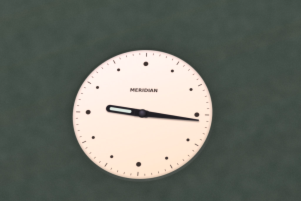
9:16
